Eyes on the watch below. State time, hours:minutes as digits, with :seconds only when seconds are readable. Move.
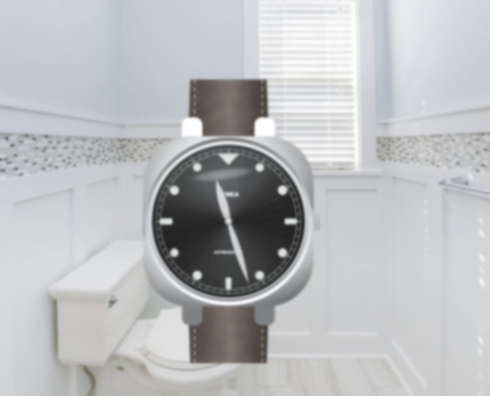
11:27
